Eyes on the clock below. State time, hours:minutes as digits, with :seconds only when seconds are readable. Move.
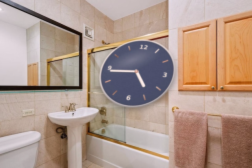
4:44
